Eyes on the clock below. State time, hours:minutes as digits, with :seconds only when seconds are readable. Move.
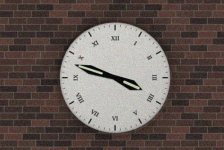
3:48
